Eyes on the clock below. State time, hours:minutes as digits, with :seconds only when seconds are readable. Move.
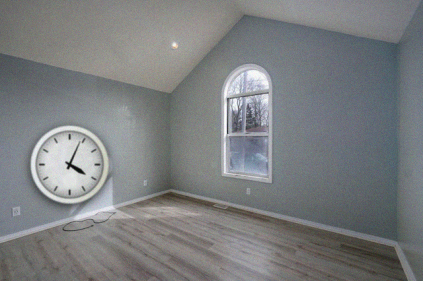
4:04
